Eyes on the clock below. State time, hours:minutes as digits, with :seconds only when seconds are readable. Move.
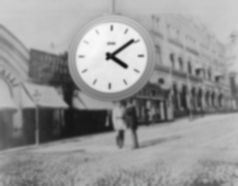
4:09
